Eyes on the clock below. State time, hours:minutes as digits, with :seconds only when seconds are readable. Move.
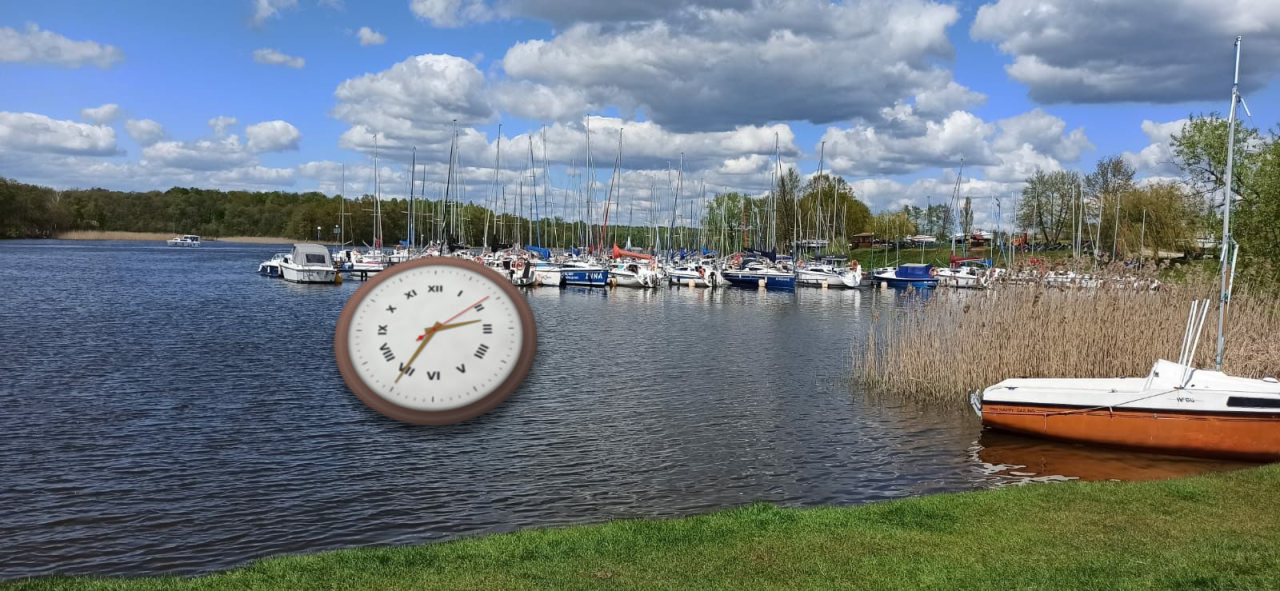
2:35:09
